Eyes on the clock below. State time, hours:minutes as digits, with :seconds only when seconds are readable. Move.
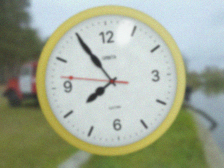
7:54:47
